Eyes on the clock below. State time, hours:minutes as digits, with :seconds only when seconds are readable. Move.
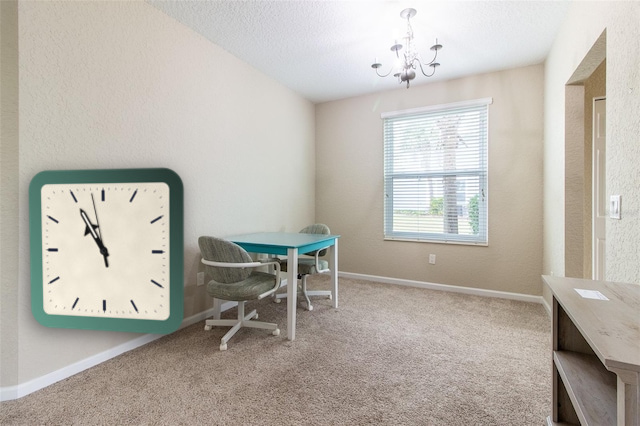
10:54:58
